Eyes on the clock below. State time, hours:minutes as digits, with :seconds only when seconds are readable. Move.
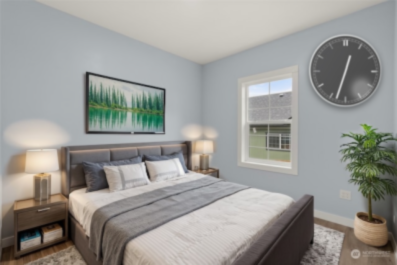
12:33
